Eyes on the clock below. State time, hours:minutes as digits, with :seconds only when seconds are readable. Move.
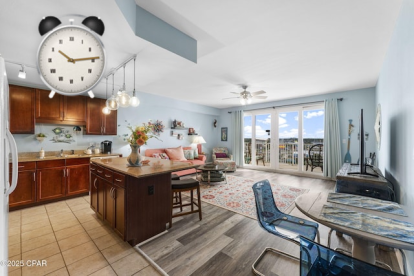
10:14
